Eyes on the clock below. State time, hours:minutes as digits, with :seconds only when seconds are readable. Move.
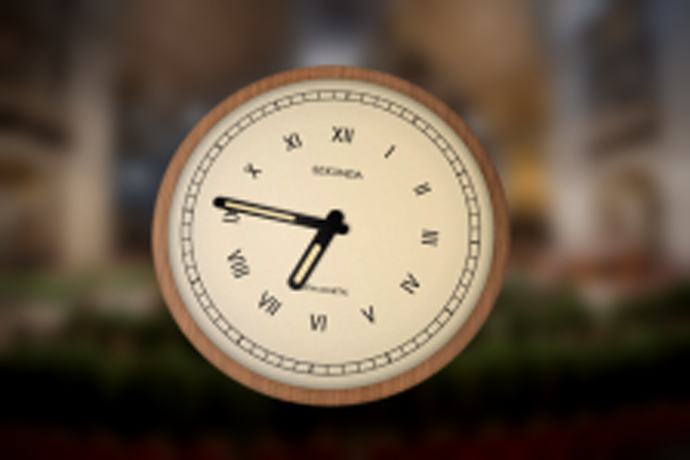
6:46
